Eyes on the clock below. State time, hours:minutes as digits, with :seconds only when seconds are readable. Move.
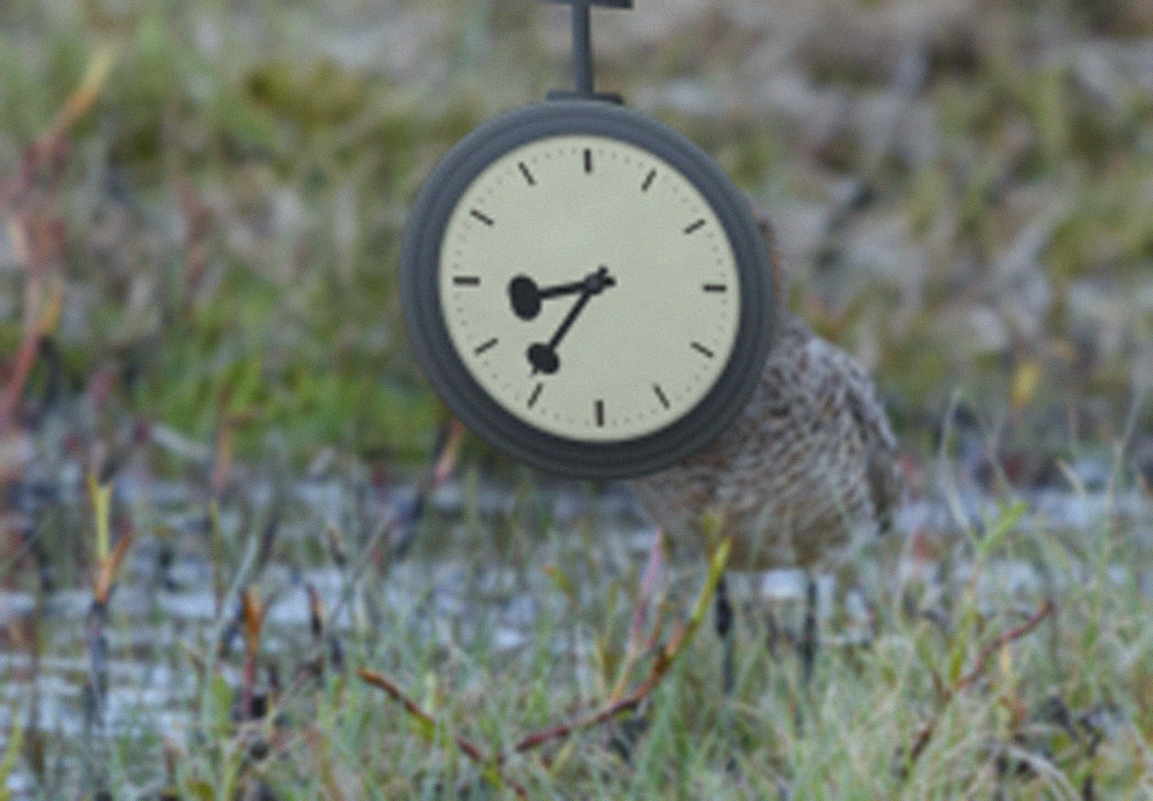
8:36
